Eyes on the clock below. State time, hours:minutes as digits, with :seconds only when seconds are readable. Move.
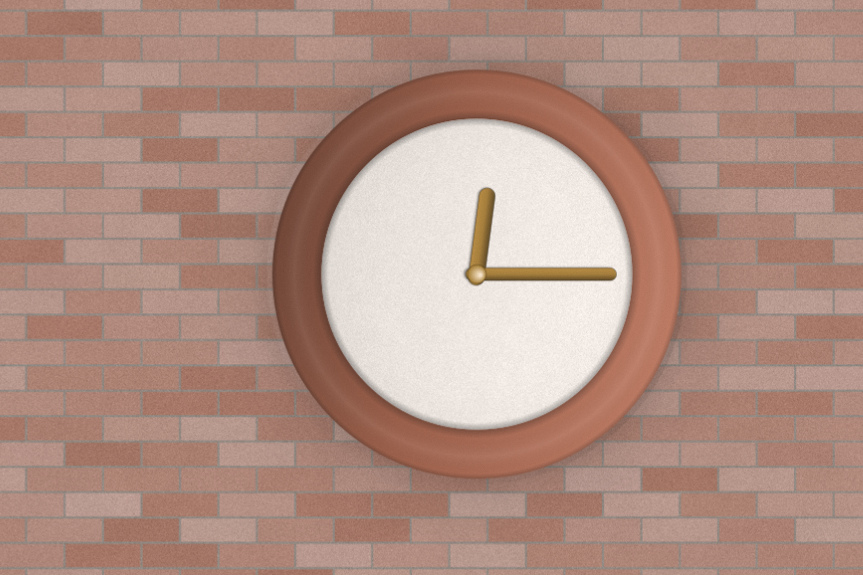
12:15
